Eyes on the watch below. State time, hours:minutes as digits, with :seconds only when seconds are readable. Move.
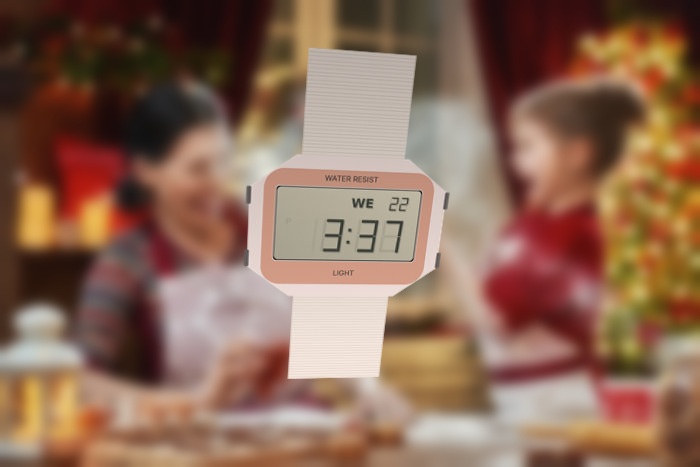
3:37
